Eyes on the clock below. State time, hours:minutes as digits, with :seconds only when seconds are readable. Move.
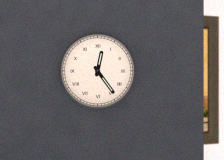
12:24
